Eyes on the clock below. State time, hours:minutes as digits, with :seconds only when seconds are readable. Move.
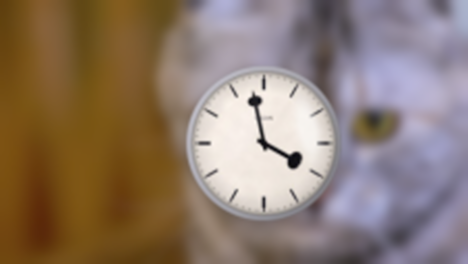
3:58
